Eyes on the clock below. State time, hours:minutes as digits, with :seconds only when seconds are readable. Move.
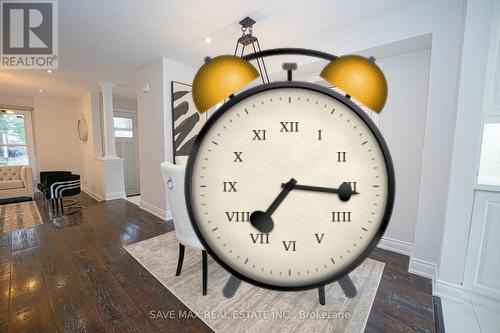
7:16
